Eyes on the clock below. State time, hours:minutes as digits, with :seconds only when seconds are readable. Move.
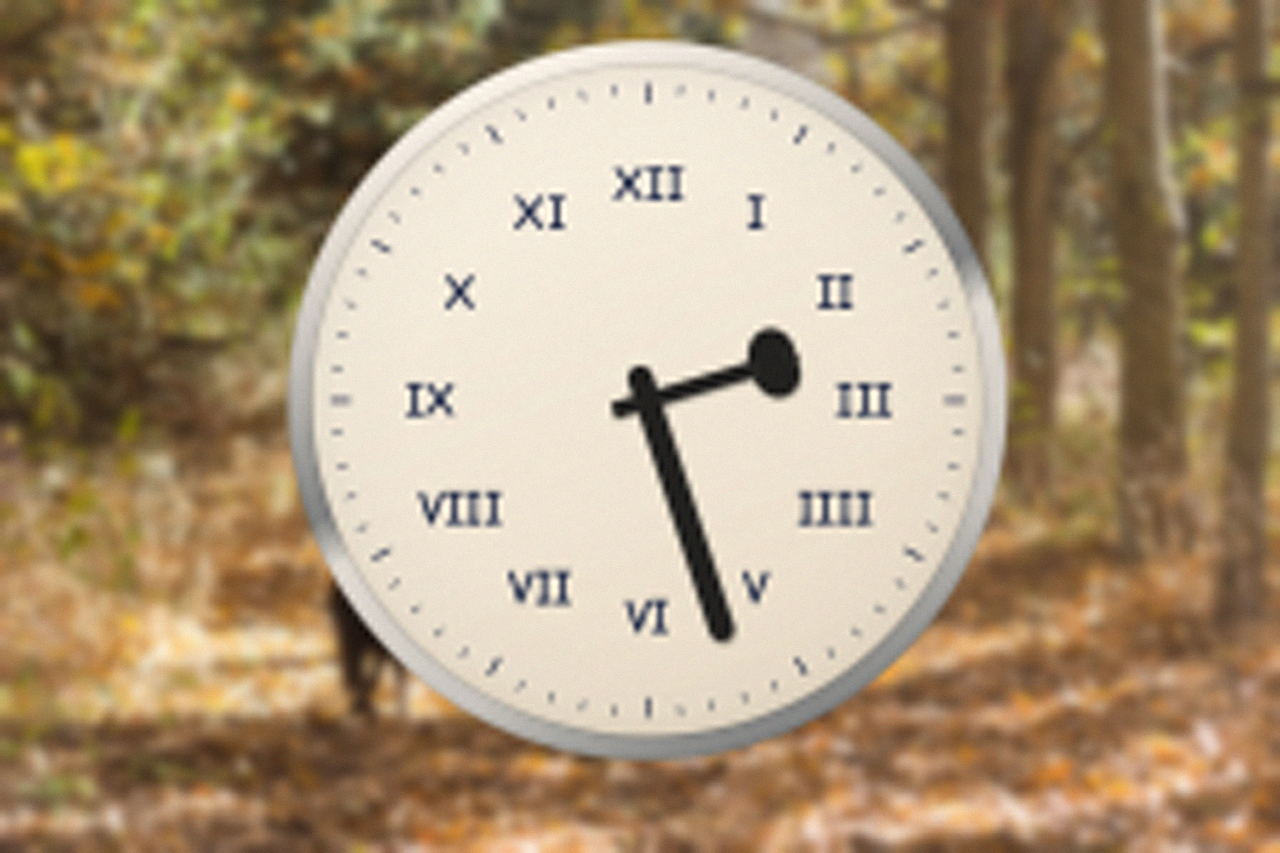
2:27
